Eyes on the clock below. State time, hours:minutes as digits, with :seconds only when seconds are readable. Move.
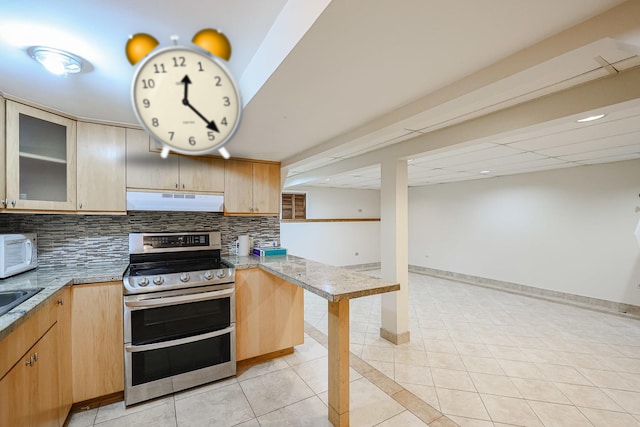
12:23
